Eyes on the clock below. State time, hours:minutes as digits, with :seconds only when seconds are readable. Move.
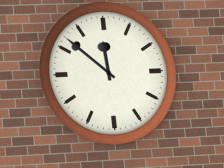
11:52
